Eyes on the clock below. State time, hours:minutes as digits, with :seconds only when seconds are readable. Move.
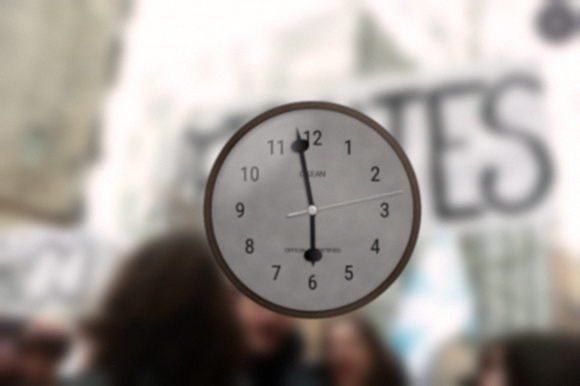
5:58:13
